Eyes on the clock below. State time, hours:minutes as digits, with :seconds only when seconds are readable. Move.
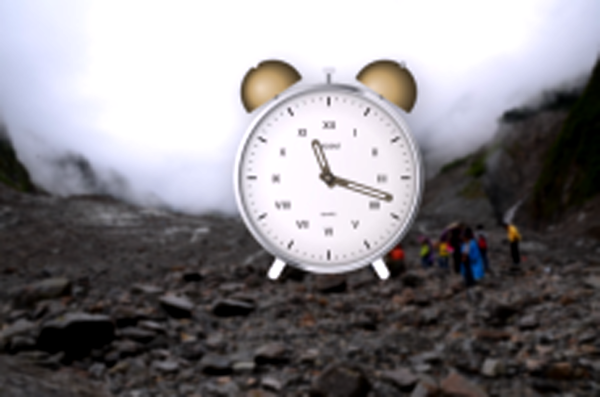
11:18
